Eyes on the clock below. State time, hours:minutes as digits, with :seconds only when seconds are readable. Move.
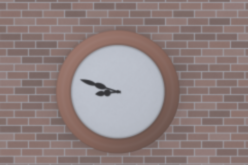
8:48
